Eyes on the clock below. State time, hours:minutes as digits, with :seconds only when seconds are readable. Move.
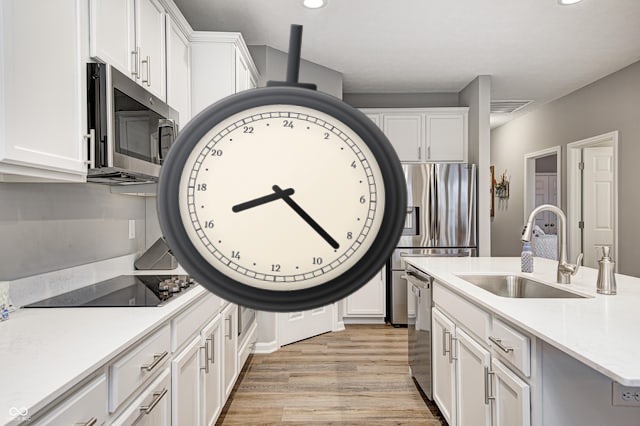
16:22
